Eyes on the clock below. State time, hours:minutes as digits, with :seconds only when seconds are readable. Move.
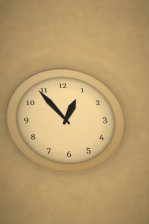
12:54
